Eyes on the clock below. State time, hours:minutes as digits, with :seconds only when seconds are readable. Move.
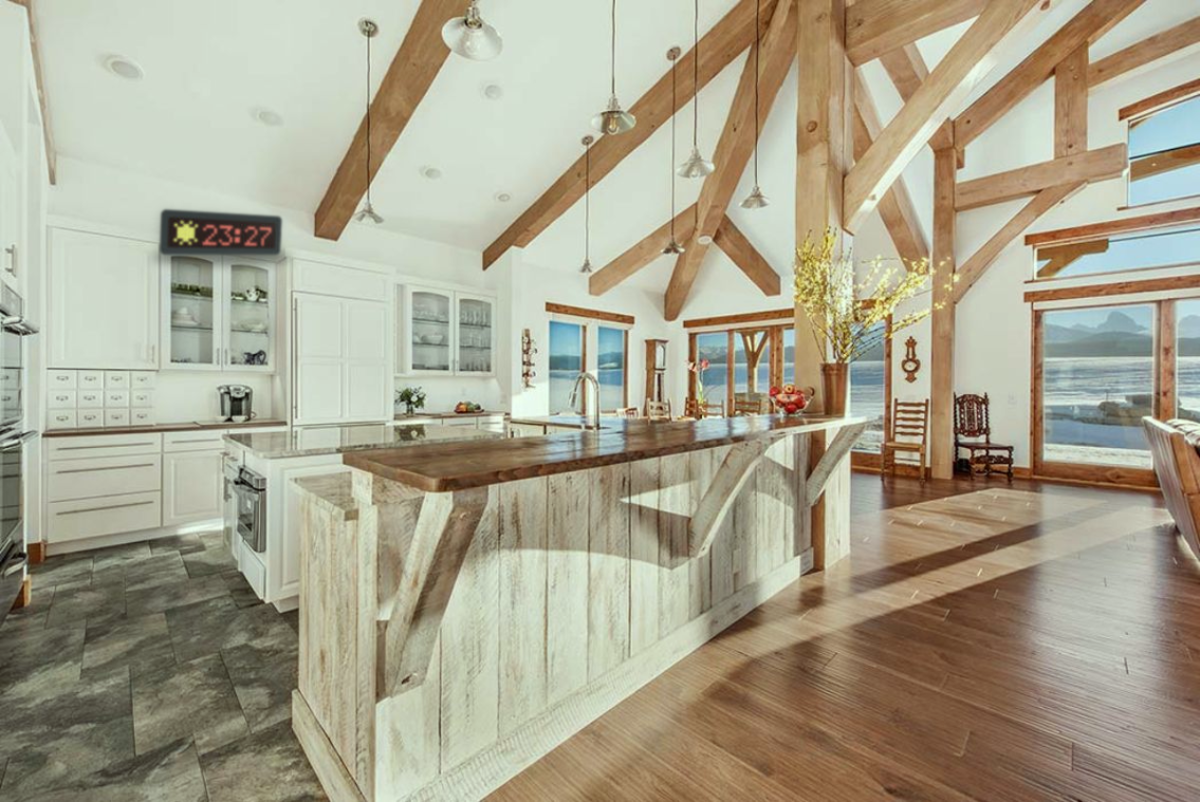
23:27
